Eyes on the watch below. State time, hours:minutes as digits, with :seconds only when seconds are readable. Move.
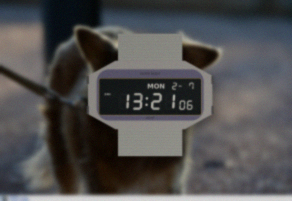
13:21:06
